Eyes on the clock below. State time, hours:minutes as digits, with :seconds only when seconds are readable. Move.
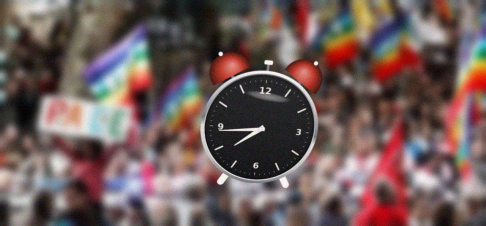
7:44
